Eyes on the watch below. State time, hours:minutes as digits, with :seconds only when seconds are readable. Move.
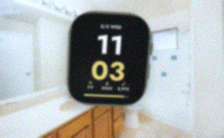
11:03
